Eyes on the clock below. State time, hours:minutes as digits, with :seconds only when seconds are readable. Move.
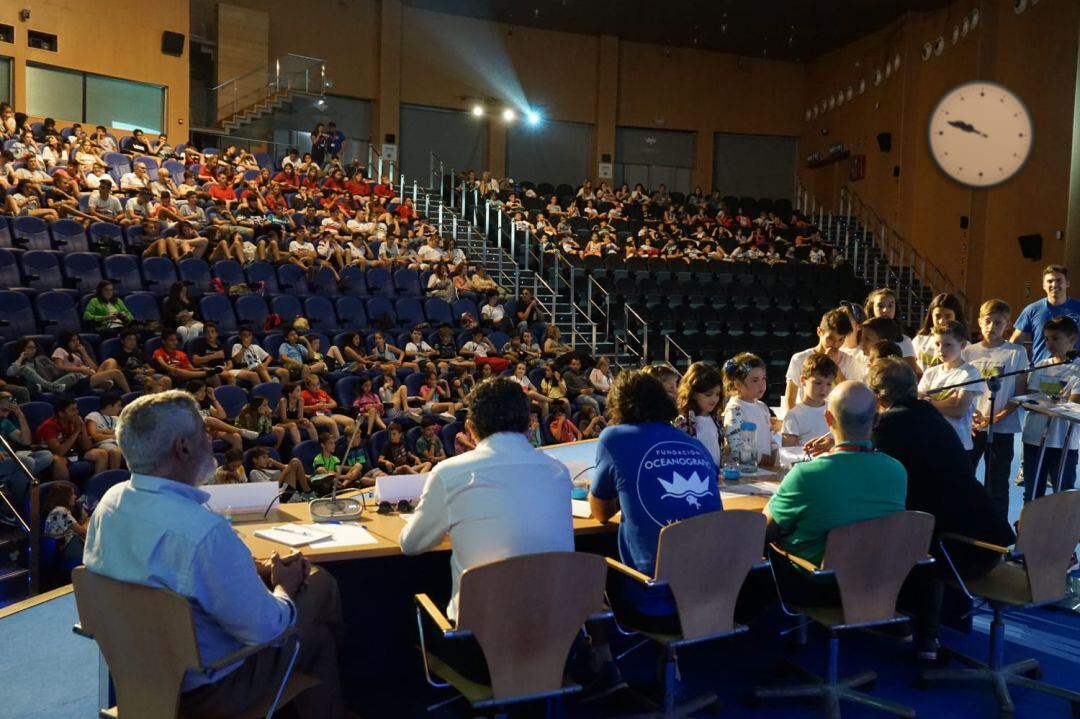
9:48
